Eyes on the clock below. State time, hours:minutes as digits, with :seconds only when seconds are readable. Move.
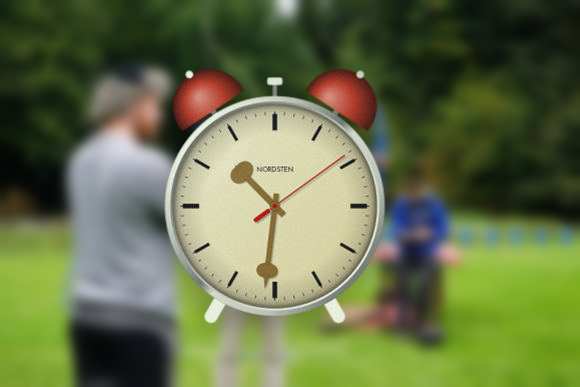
10:31:09
